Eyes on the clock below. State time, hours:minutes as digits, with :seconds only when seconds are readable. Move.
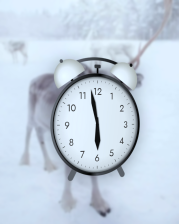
5:58
